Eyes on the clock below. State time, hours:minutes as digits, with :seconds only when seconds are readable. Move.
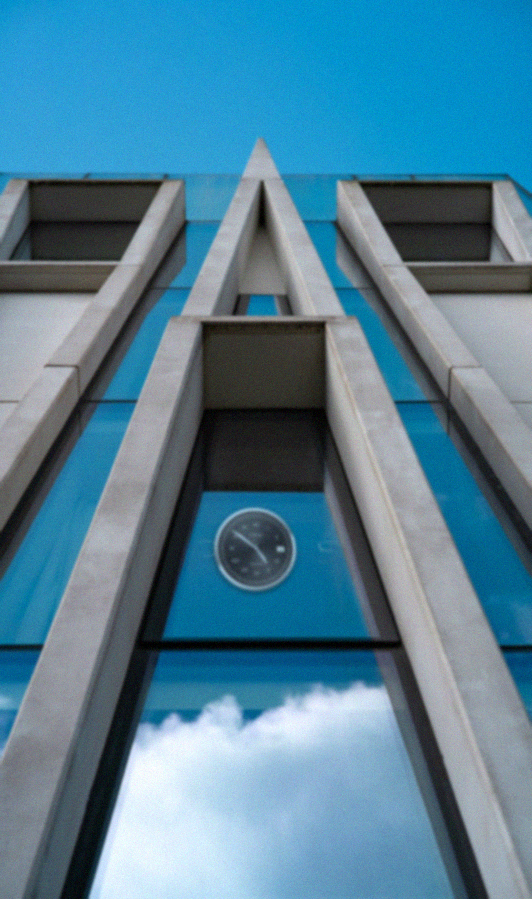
4:51
